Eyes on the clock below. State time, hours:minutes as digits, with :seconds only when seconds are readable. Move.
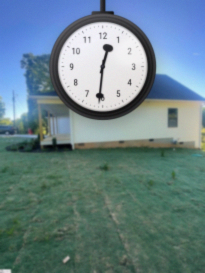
12:31
